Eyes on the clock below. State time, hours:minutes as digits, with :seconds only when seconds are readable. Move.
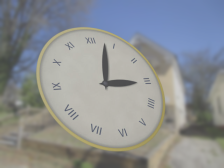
3:03
